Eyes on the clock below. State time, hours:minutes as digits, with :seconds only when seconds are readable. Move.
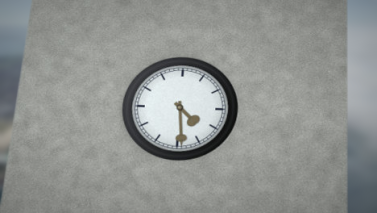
4:29
